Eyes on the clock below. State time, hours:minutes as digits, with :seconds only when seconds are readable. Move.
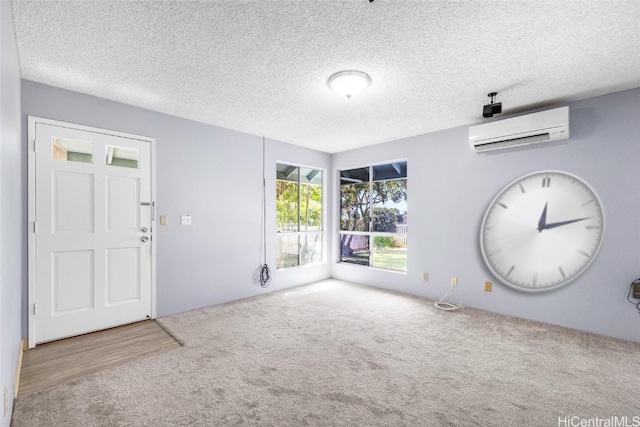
12:13
